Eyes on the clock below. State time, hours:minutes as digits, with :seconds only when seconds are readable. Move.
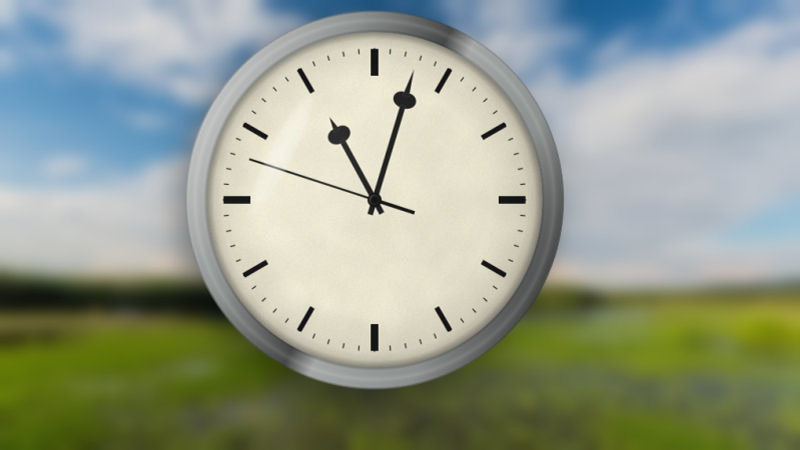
11:02:48
